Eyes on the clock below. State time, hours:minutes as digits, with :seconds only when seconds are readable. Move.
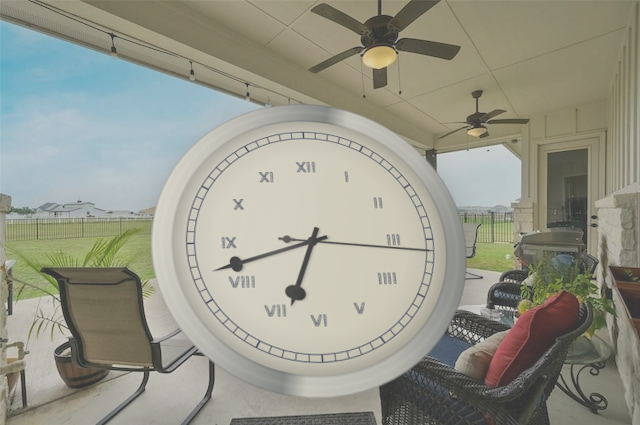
6:42:16
